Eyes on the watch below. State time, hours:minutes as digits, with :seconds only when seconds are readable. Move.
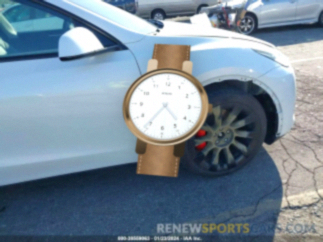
4:36
